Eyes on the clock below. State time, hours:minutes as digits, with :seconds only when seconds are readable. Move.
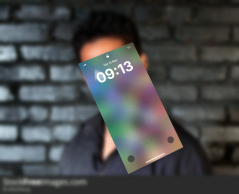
9:13
